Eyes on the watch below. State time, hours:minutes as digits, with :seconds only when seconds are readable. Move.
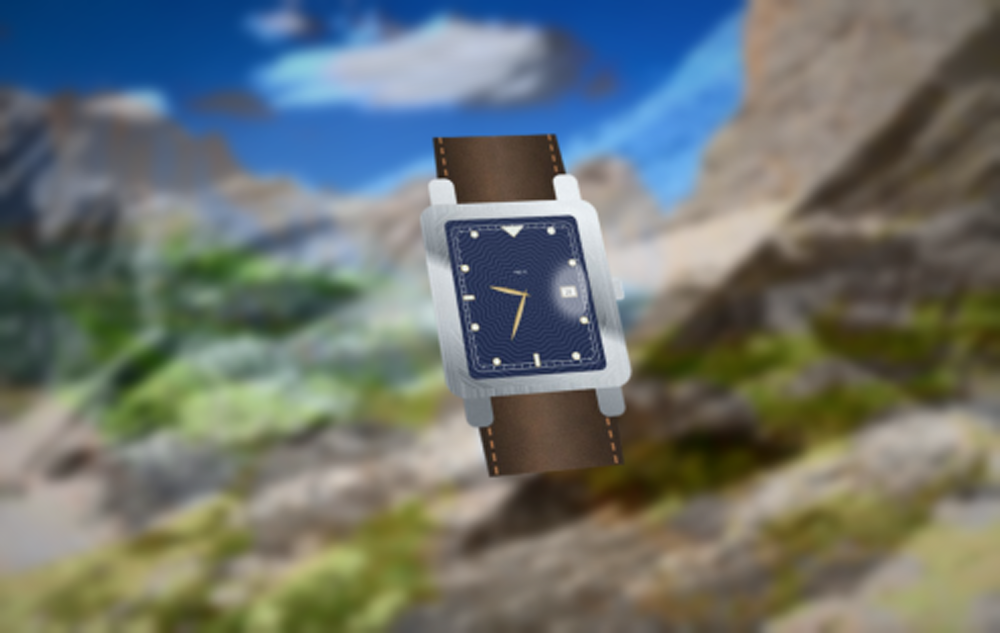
9:34
